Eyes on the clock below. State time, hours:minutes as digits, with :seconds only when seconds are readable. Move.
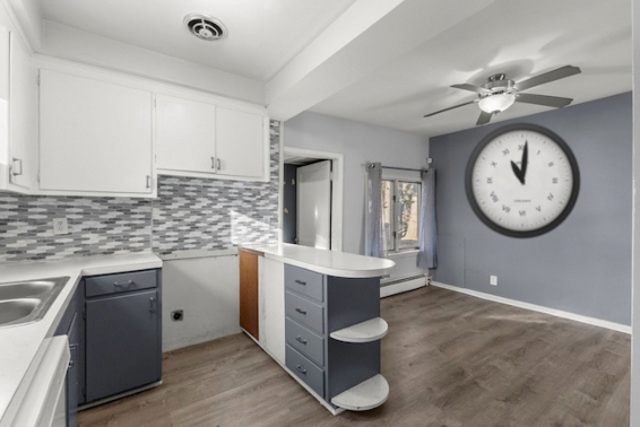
11:01
